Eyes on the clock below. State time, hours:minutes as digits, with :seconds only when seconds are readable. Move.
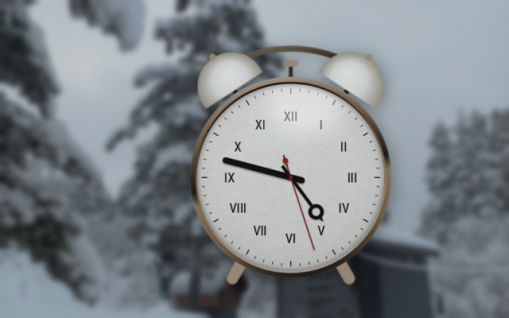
4:47:27
